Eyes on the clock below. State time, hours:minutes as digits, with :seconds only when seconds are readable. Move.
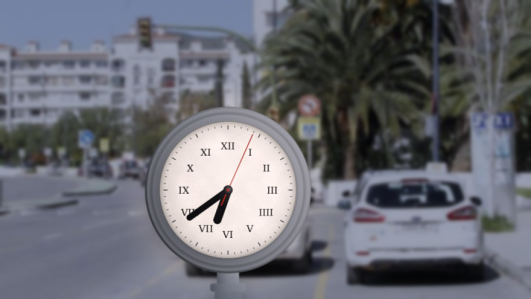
6:39:04
